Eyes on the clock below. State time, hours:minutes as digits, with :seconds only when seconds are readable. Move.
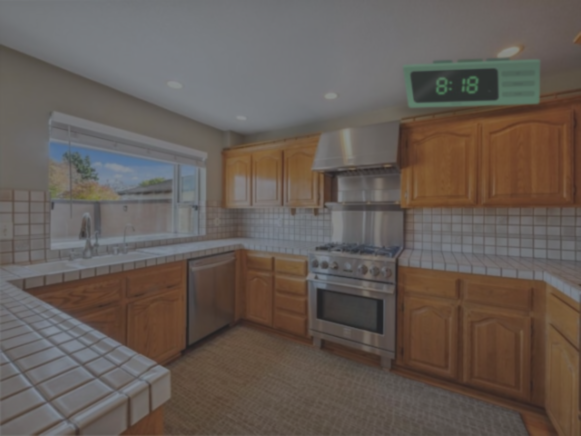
8:18
